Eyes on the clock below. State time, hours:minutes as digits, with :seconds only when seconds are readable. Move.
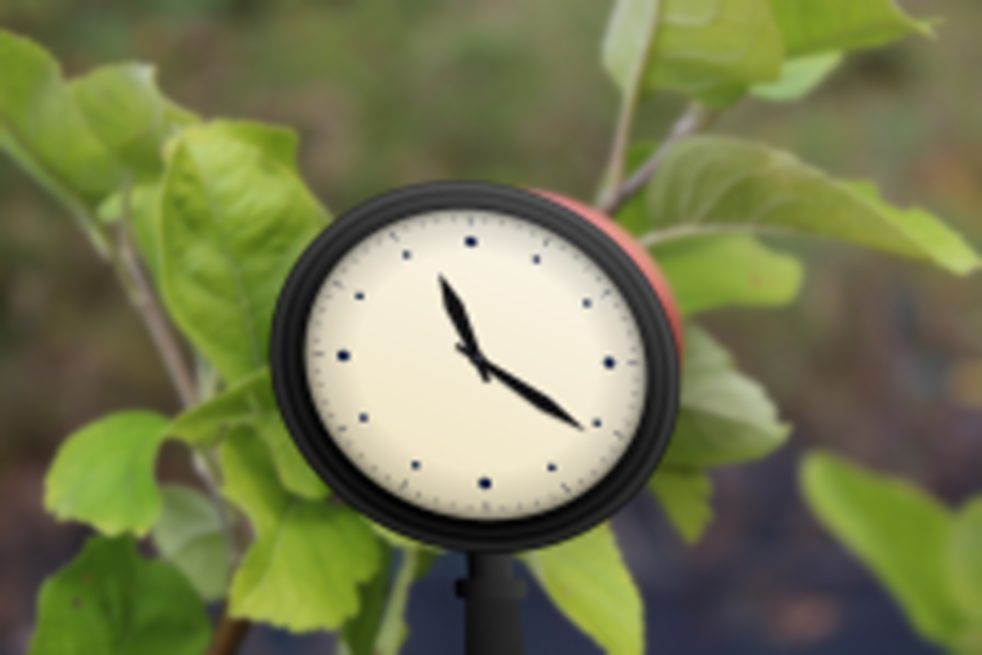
11:21
